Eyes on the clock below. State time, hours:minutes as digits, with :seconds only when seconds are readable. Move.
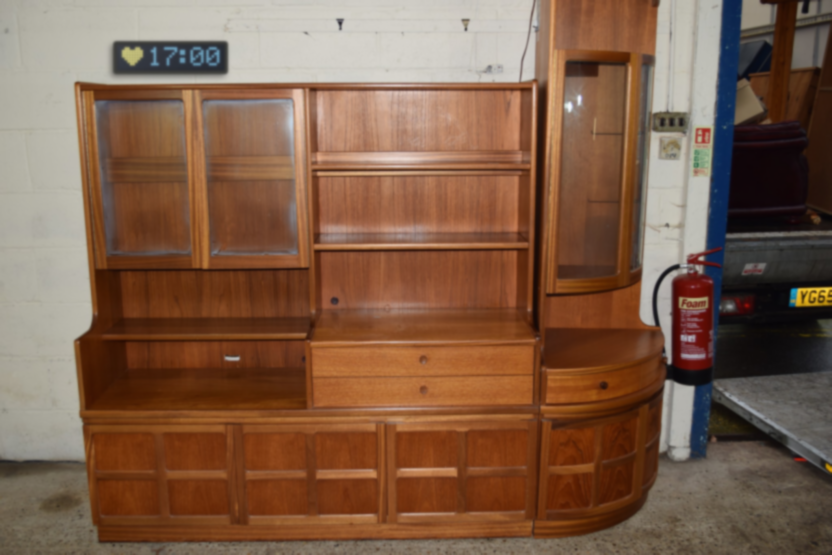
17:00
